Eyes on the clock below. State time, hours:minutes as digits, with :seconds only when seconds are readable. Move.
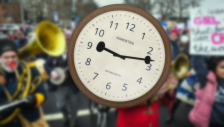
9:13
